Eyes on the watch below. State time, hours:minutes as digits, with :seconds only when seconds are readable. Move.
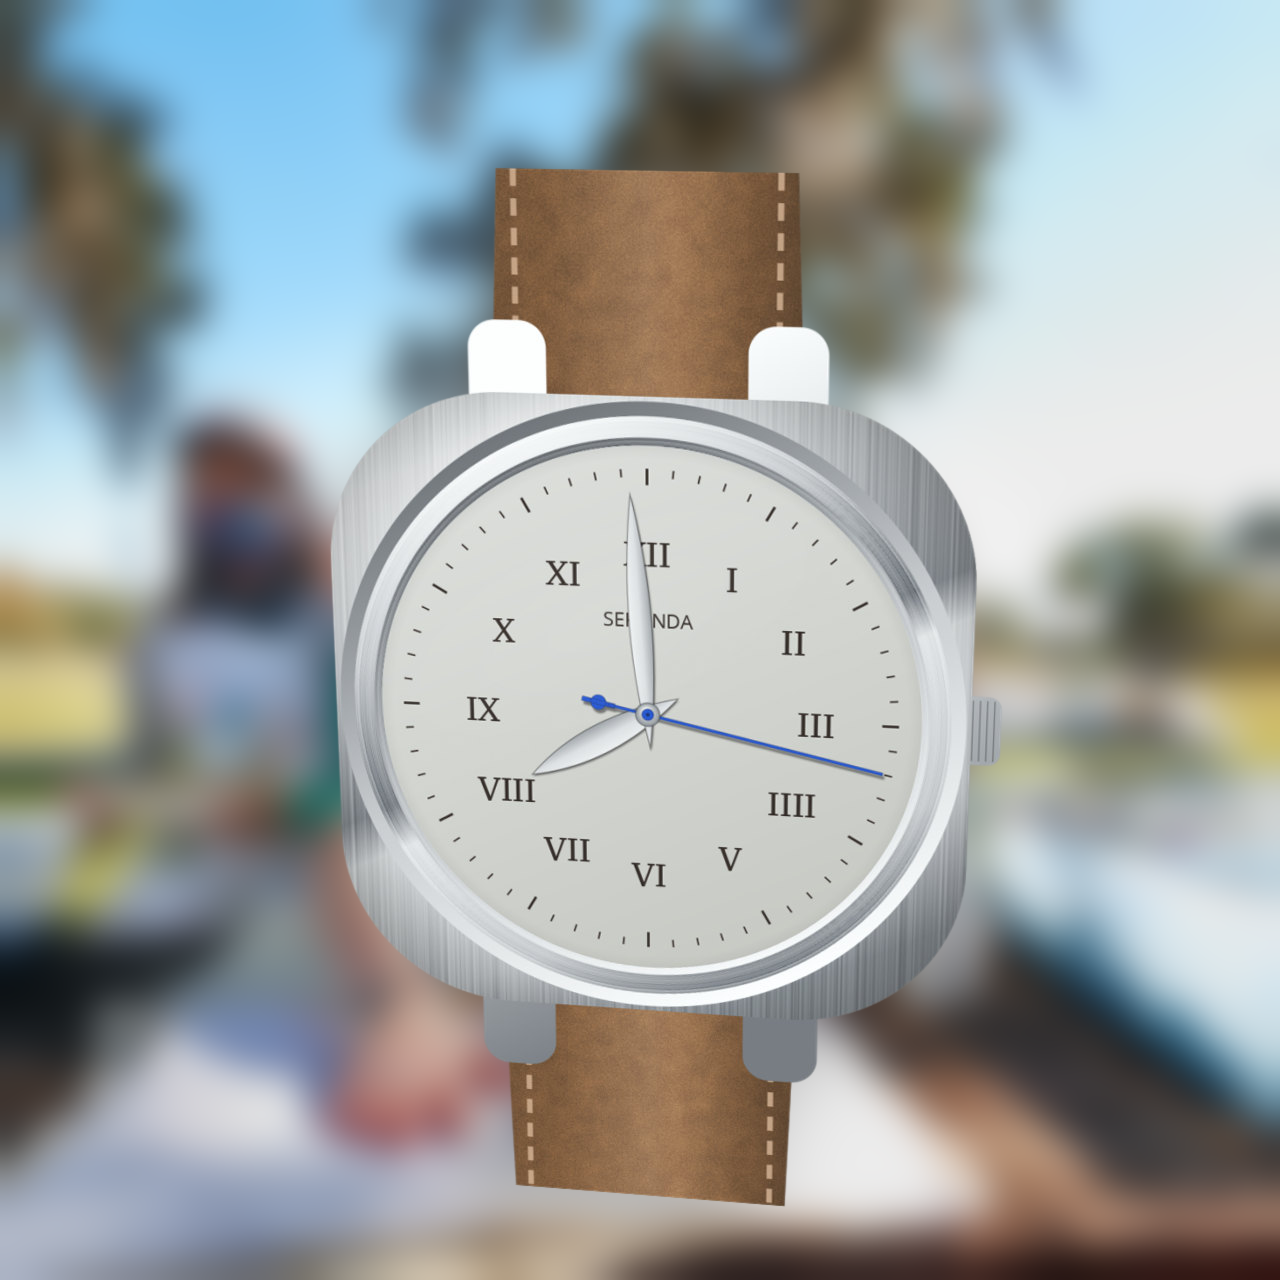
7:59:17
